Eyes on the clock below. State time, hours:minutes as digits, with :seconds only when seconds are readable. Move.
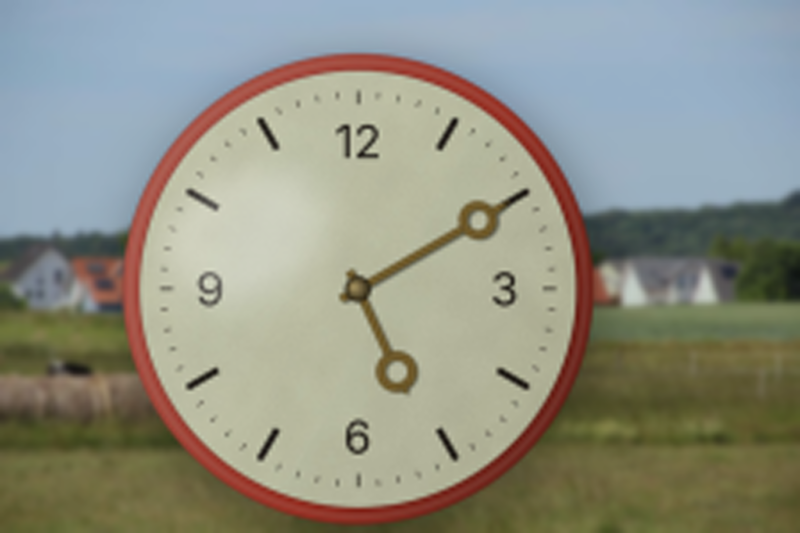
5:10
